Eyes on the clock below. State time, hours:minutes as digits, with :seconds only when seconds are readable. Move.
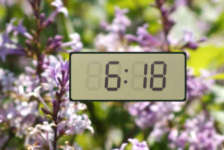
6:18
